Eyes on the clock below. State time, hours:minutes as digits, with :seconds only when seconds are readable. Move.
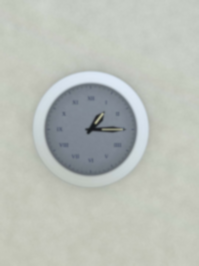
1:15
